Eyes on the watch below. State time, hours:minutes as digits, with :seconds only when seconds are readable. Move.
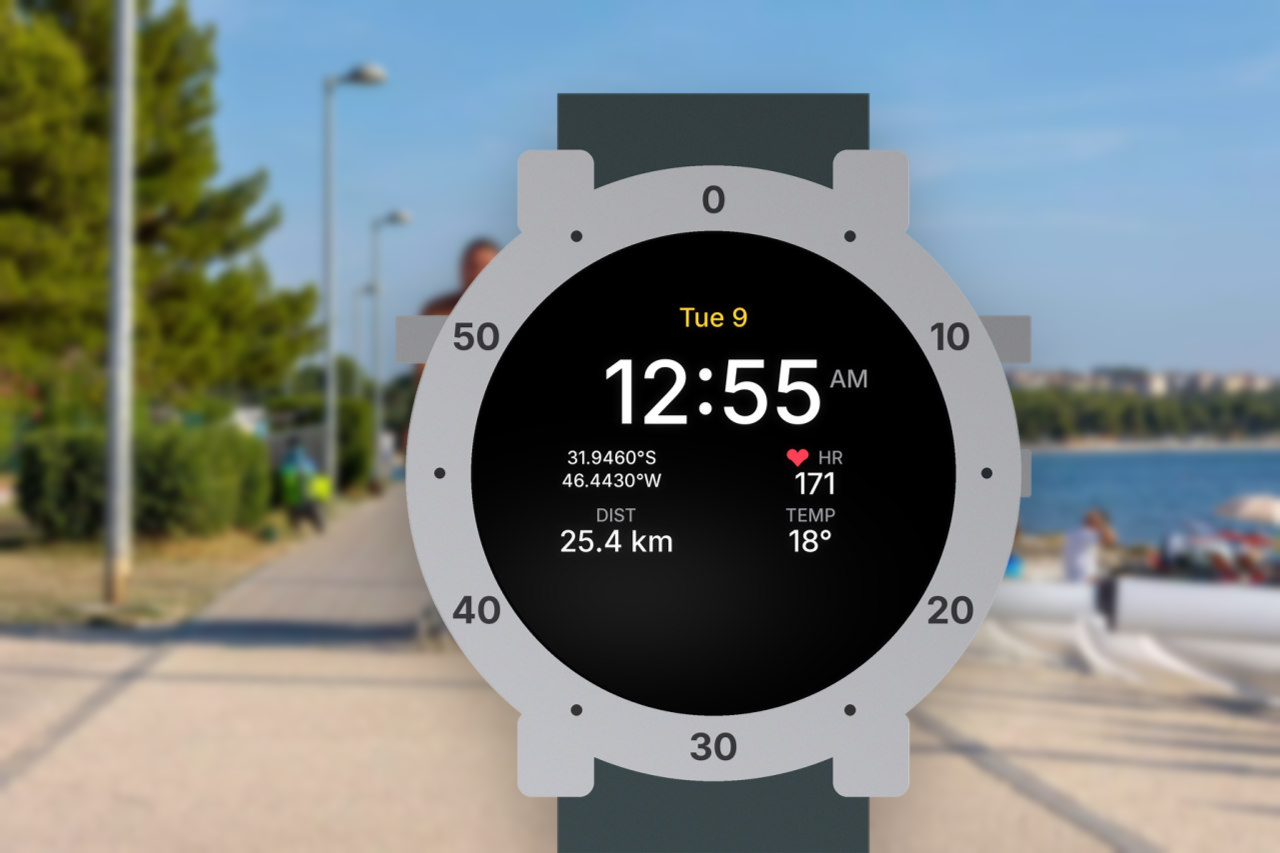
12:55
